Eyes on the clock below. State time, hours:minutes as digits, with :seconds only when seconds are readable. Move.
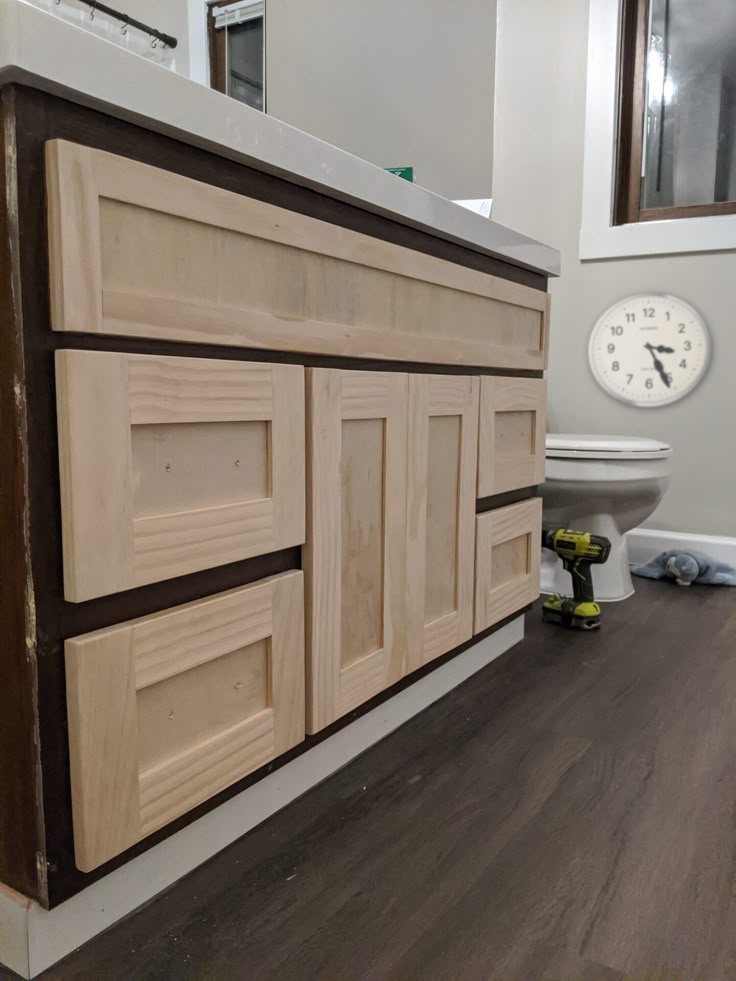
3:26
